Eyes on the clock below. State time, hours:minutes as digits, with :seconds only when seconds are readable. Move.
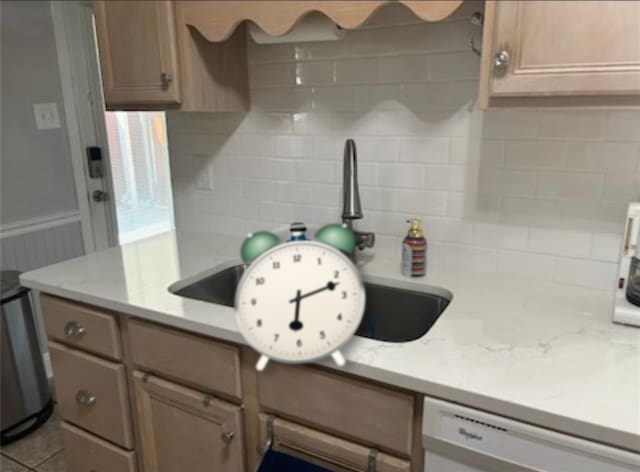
6:12
